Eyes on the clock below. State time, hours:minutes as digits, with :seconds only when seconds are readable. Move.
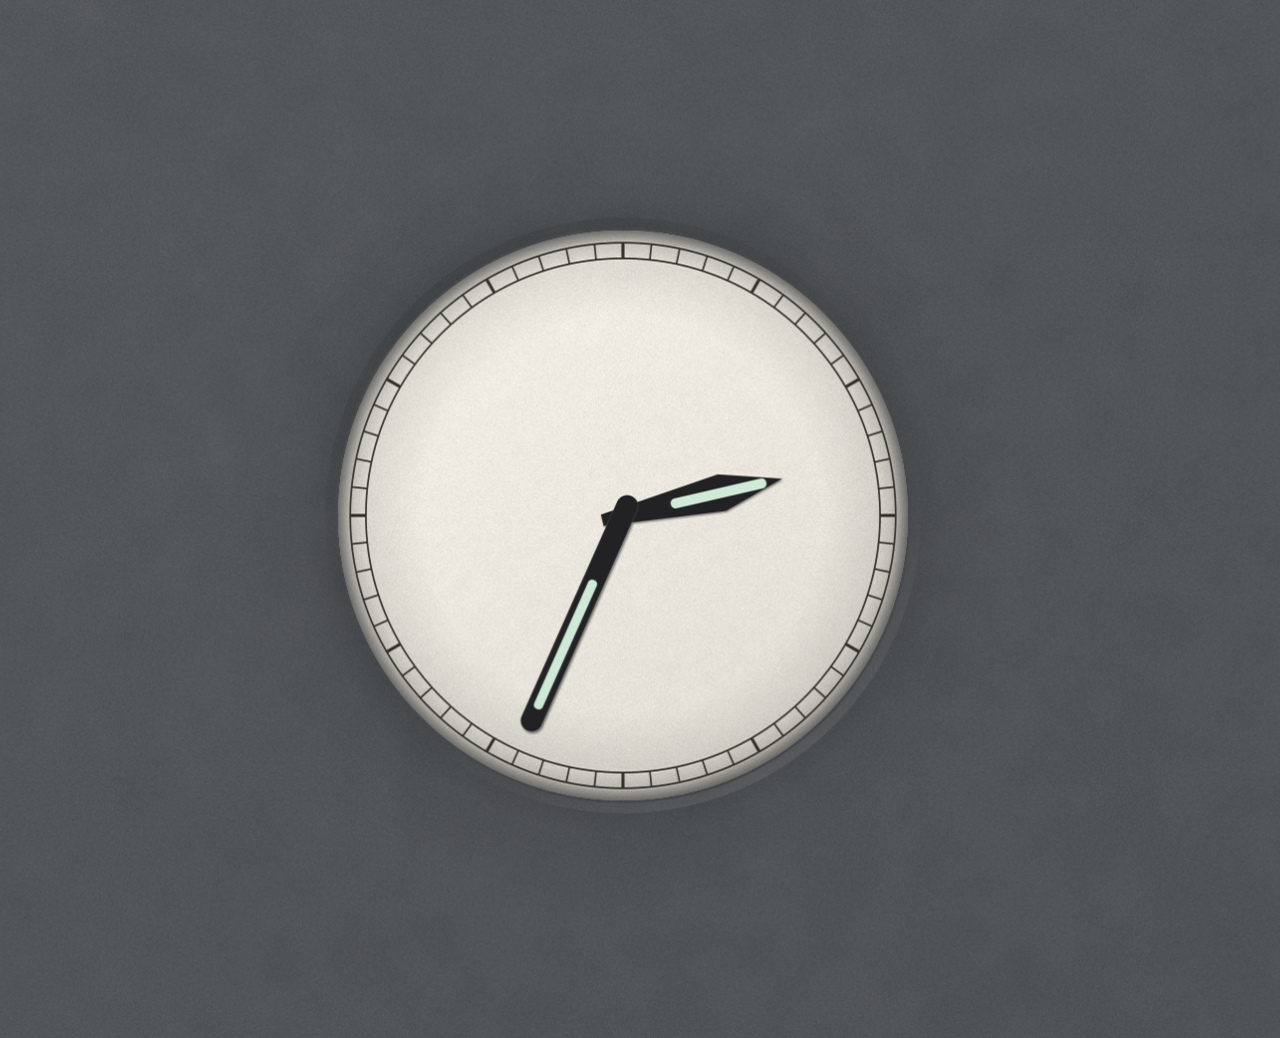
2:34
